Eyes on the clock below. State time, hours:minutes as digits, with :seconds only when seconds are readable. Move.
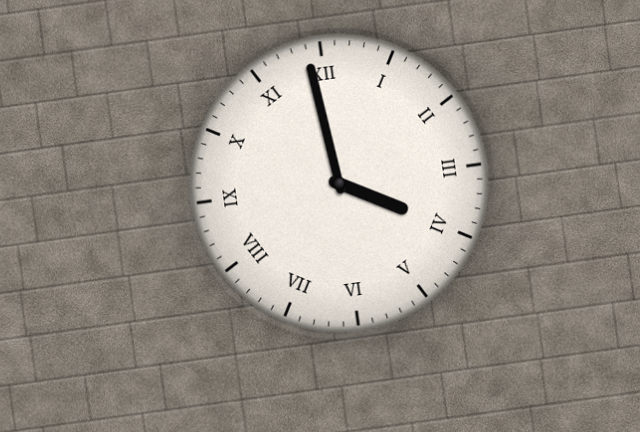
3:59
